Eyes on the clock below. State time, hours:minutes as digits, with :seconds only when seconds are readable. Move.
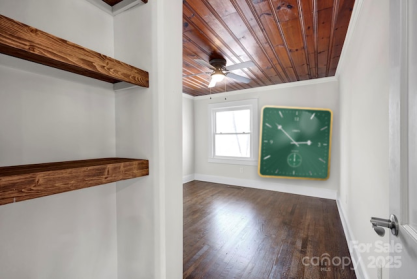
2:52
